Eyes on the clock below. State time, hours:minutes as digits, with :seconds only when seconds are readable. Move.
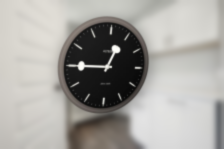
12:45
